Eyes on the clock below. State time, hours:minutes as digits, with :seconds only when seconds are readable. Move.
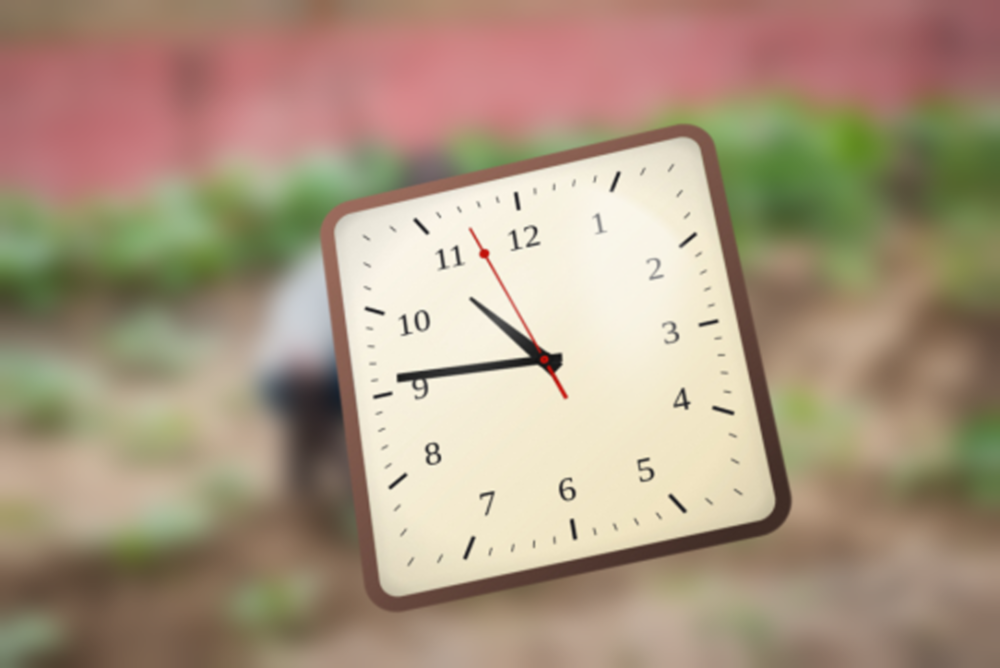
10:45:57
